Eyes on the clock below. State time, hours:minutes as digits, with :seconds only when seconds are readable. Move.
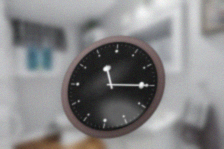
11:15
